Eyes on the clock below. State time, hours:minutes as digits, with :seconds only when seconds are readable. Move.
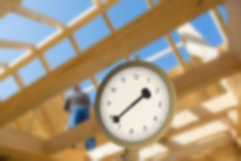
1:38
